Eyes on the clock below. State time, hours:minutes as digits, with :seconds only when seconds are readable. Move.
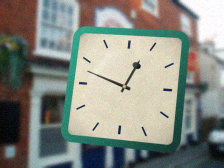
12:48
